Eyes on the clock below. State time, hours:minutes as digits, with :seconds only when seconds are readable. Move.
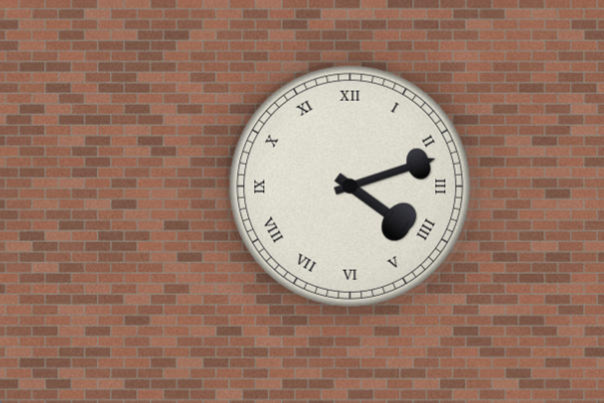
4:12
